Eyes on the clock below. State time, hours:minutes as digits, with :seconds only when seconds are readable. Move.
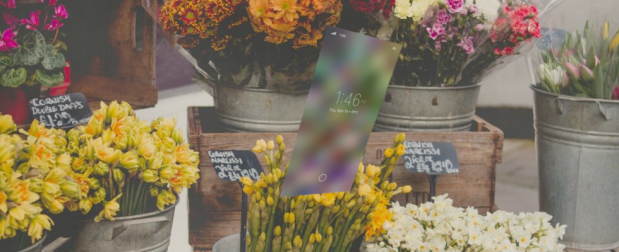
1:46
